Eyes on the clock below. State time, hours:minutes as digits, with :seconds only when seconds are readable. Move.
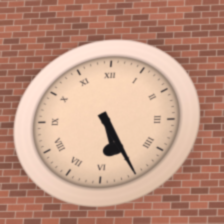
5:25
